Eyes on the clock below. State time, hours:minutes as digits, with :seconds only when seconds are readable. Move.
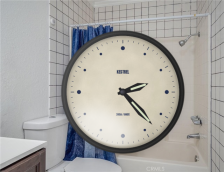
2:23
